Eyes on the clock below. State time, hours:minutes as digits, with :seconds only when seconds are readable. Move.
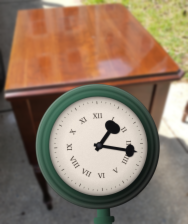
1:17
